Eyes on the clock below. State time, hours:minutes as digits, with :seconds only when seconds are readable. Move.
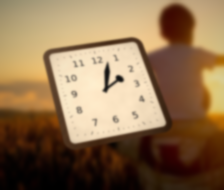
2:03
